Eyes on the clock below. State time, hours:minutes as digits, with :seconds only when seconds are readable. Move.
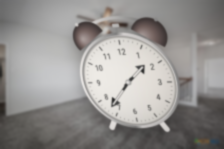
1:37
